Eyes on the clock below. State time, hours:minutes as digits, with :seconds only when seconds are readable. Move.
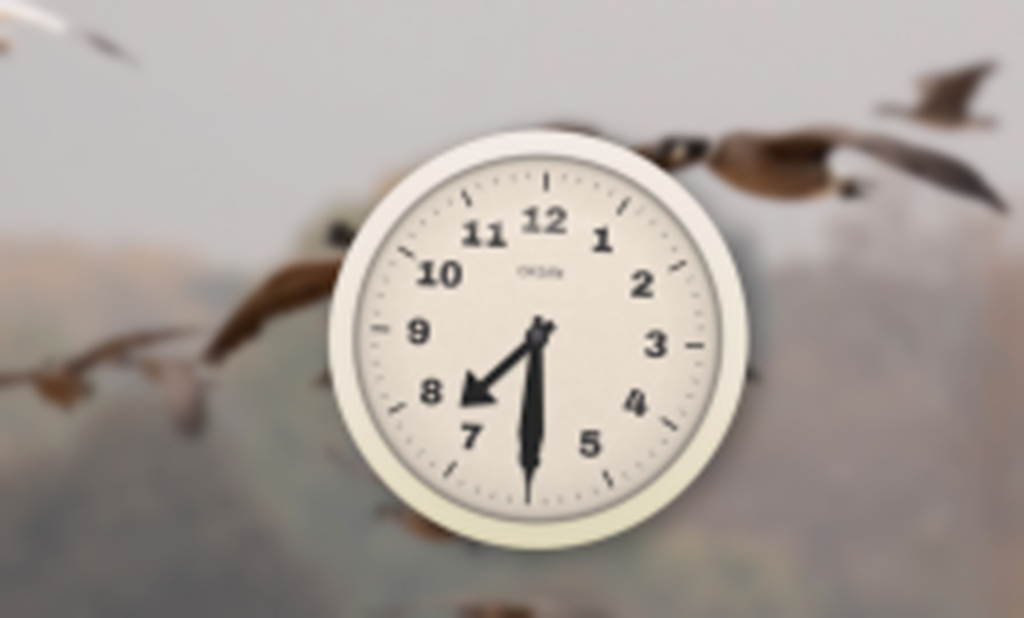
7:30
